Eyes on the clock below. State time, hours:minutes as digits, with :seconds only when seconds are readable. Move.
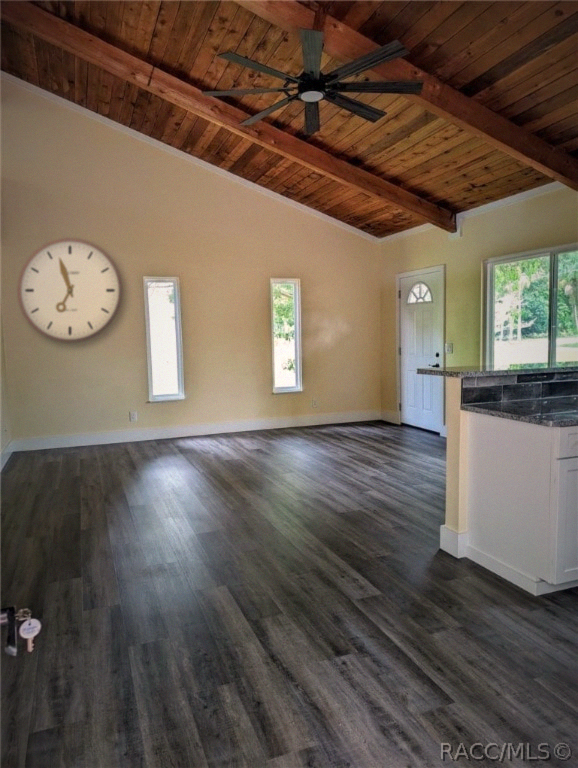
6:57
